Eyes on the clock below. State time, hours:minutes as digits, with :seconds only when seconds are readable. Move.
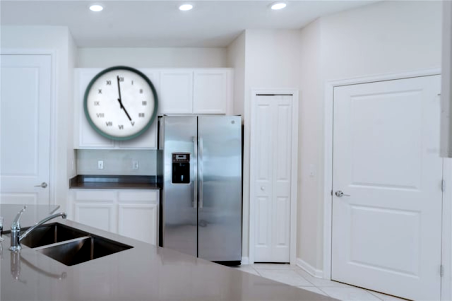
4:59
